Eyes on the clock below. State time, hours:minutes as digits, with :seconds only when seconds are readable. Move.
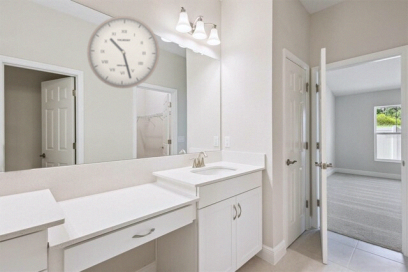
10:27
